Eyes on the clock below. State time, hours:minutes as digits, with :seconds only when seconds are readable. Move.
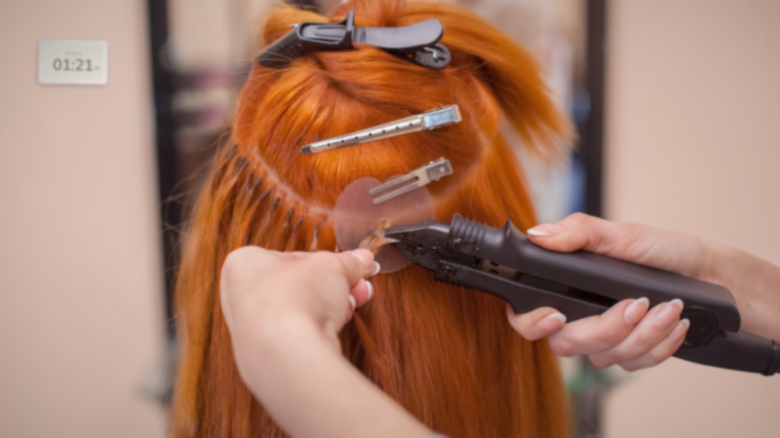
1:21
